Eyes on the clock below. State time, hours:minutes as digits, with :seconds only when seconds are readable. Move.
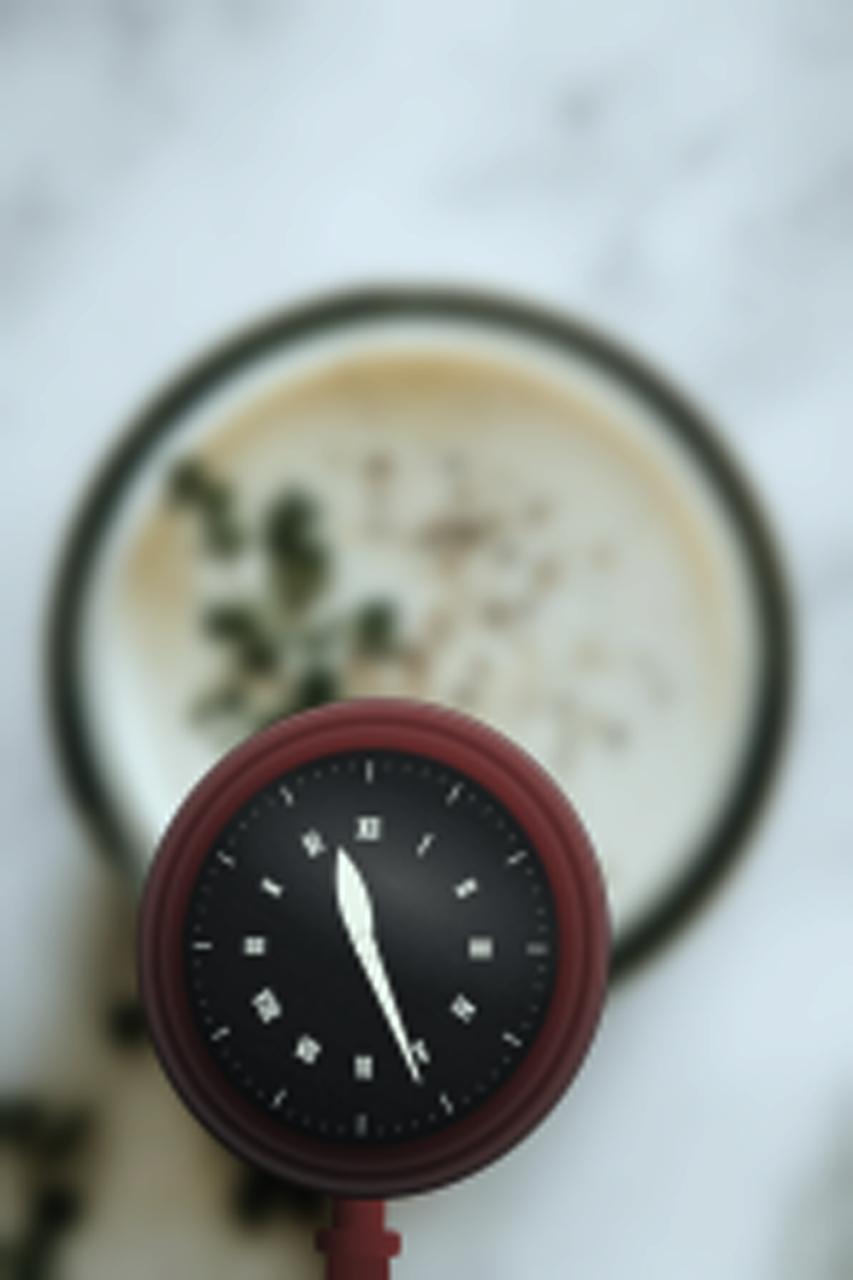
11:26
